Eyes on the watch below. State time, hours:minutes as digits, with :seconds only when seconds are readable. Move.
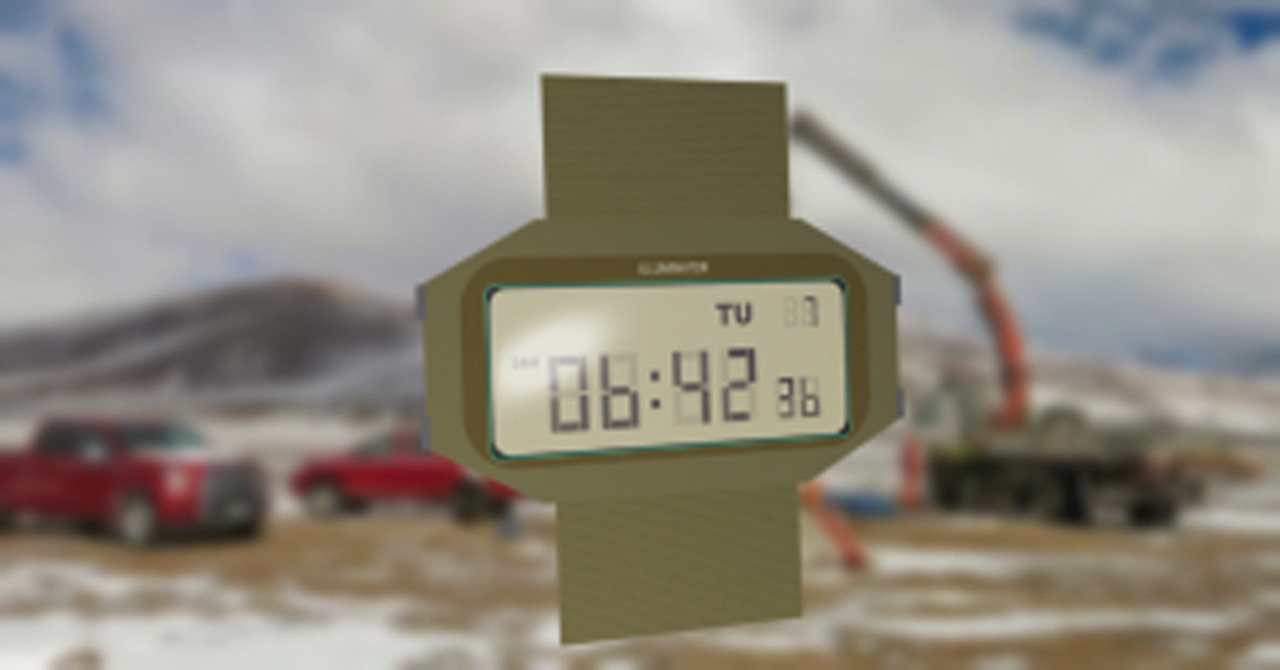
6:42:36
